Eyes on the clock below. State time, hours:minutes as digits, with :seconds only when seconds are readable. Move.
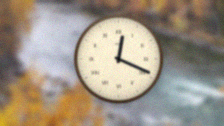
12:19
